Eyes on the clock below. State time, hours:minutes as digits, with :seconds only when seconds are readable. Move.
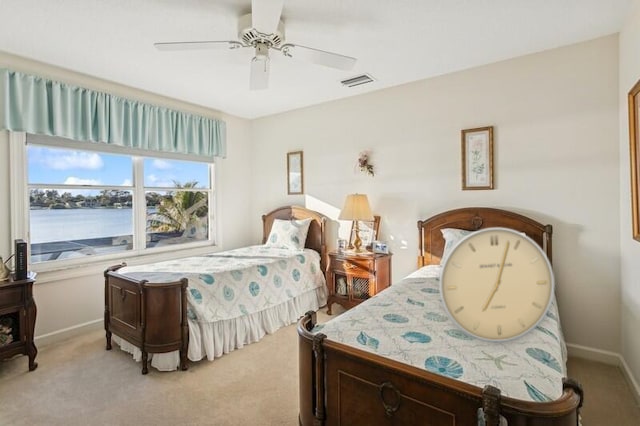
7:03
